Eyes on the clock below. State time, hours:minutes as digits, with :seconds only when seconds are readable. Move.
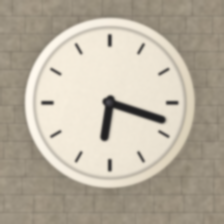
6:18
